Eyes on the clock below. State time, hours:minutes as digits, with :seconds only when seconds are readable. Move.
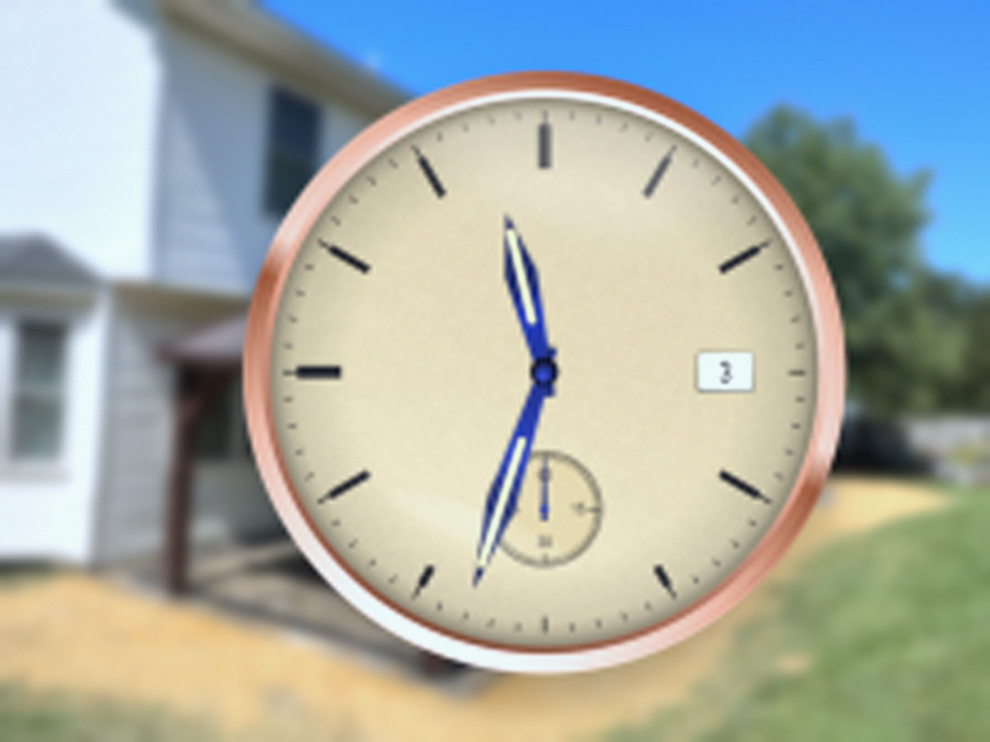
11:33
